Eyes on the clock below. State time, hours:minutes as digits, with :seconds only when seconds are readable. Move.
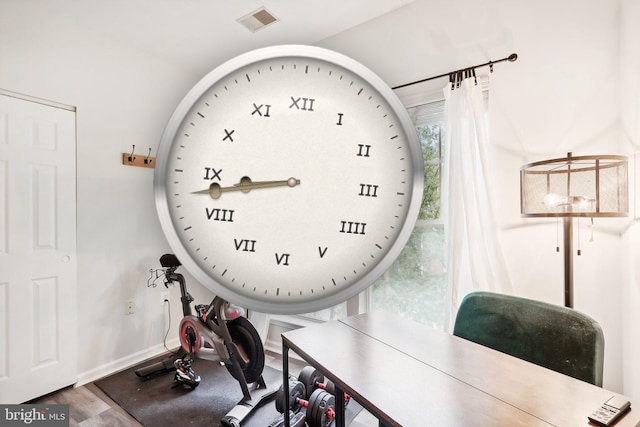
8:43
